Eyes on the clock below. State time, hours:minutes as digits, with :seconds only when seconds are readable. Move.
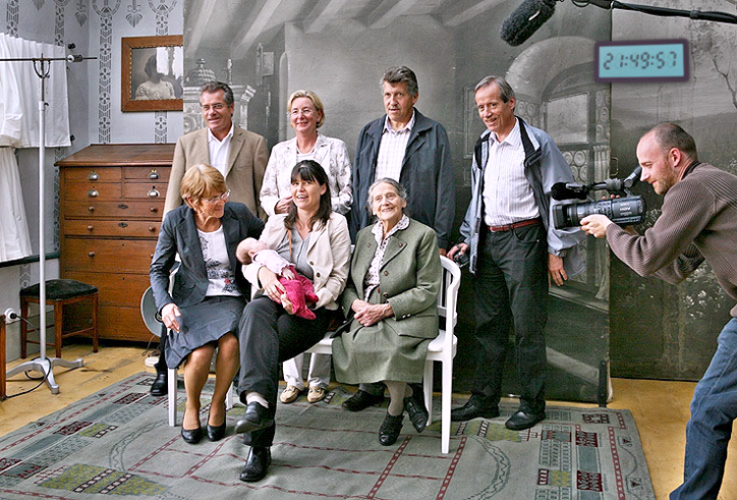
21:49:57
